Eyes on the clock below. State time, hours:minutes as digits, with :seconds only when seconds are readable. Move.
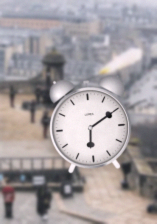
6:10
